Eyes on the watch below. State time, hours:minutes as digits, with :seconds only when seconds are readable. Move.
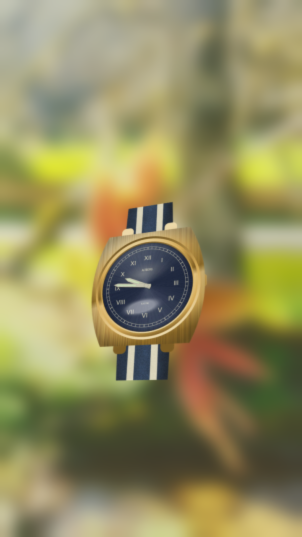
9:46
